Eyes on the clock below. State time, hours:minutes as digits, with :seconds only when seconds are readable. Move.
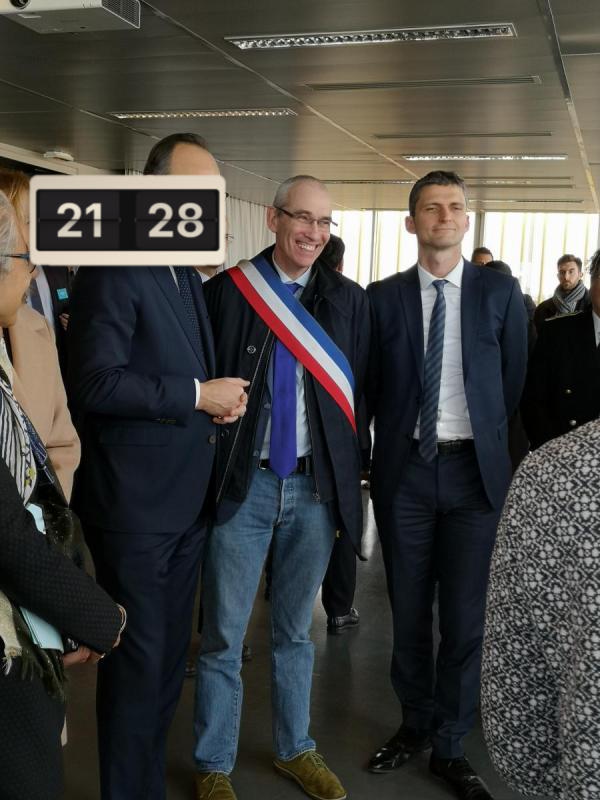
21:28
